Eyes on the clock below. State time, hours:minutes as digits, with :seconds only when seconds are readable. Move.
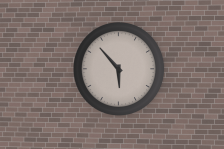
5:53
